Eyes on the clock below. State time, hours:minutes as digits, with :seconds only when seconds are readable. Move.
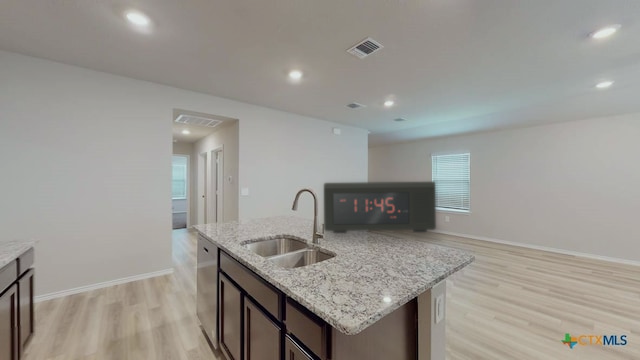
11:45
